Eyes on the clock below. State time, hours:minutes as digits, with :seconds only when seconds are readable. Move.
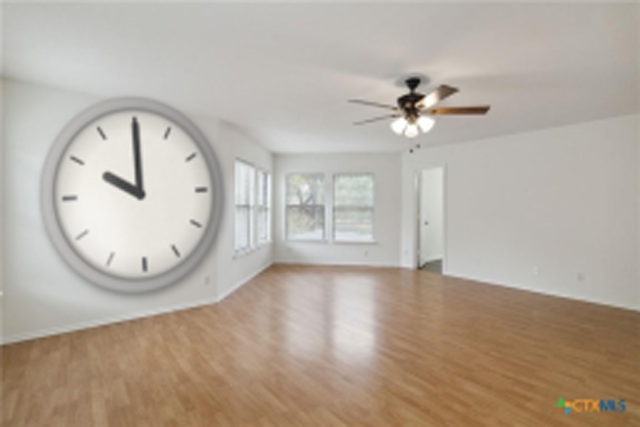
10:00
